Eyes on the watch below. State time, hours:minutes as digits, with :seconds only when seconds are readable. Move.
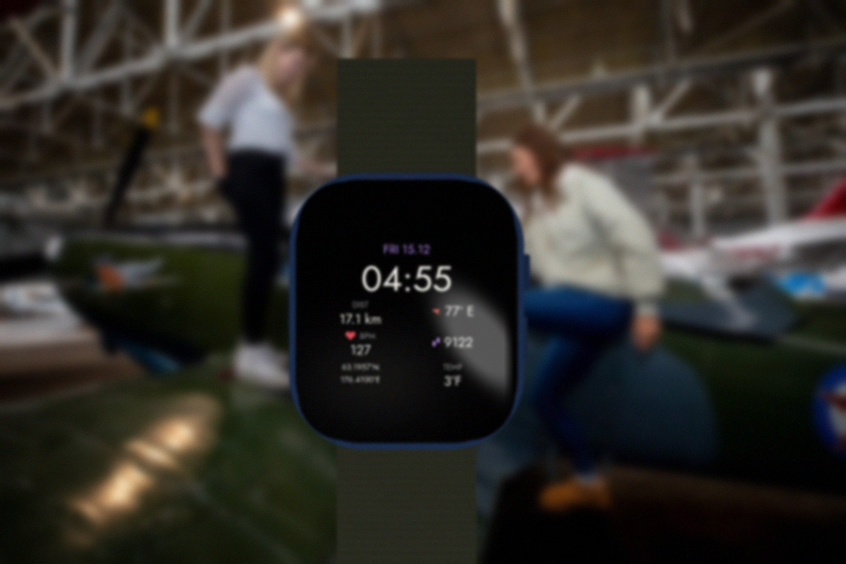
4:55
